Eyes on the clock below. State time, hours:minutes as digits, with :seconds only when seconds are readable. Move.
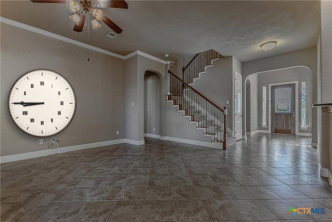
8:45
